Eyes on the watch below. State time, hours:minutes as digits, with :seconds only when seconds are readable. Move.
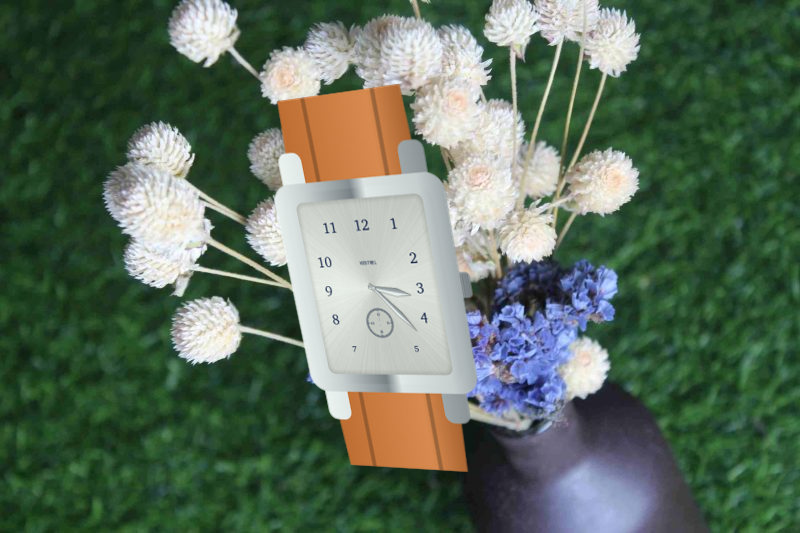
3:23
